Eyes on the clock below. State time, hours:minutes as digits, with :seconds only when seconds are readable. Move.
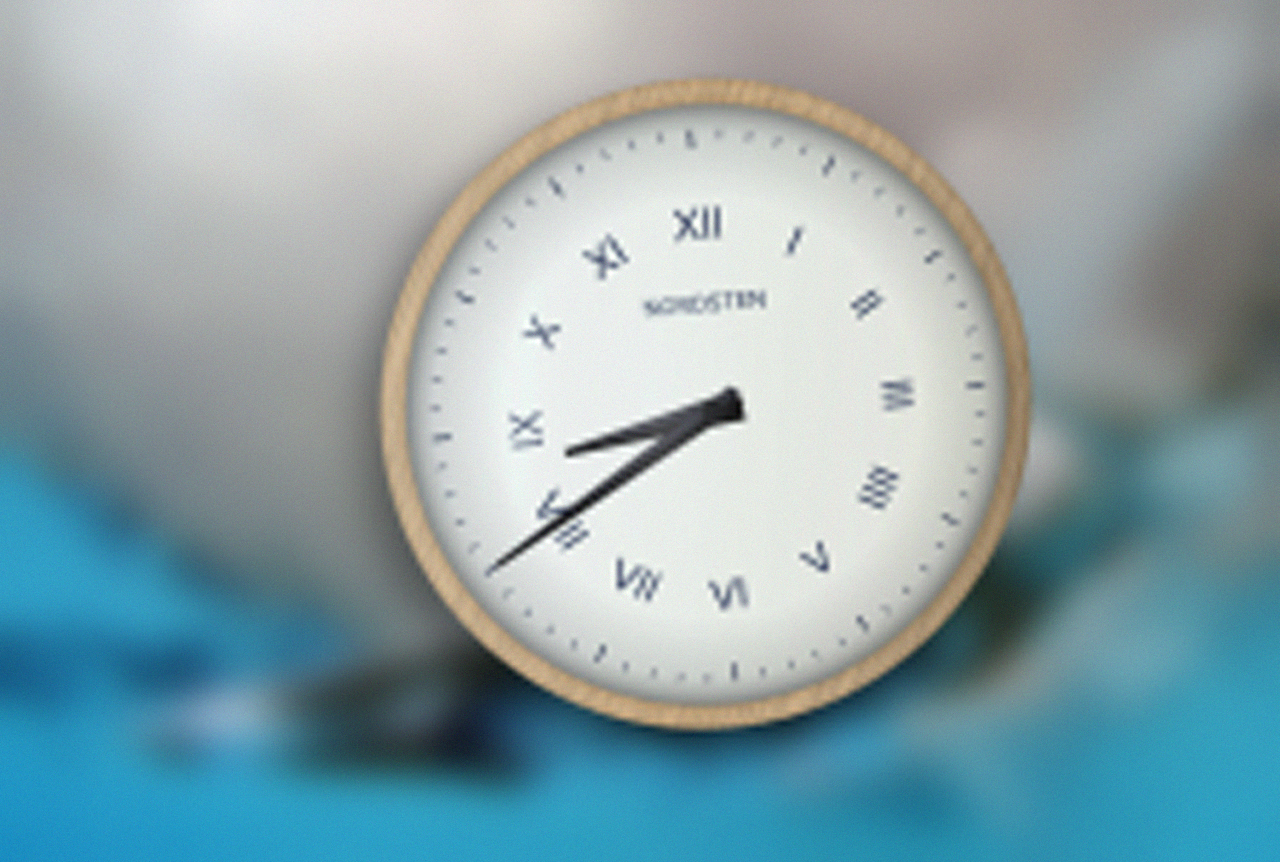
8:40
